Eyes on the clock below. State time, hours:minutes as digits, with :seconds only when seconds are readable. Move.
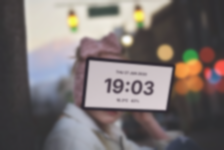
19:03
